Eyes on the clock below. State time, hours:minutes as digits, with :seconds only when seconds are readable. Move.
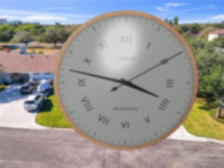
3:47:10
